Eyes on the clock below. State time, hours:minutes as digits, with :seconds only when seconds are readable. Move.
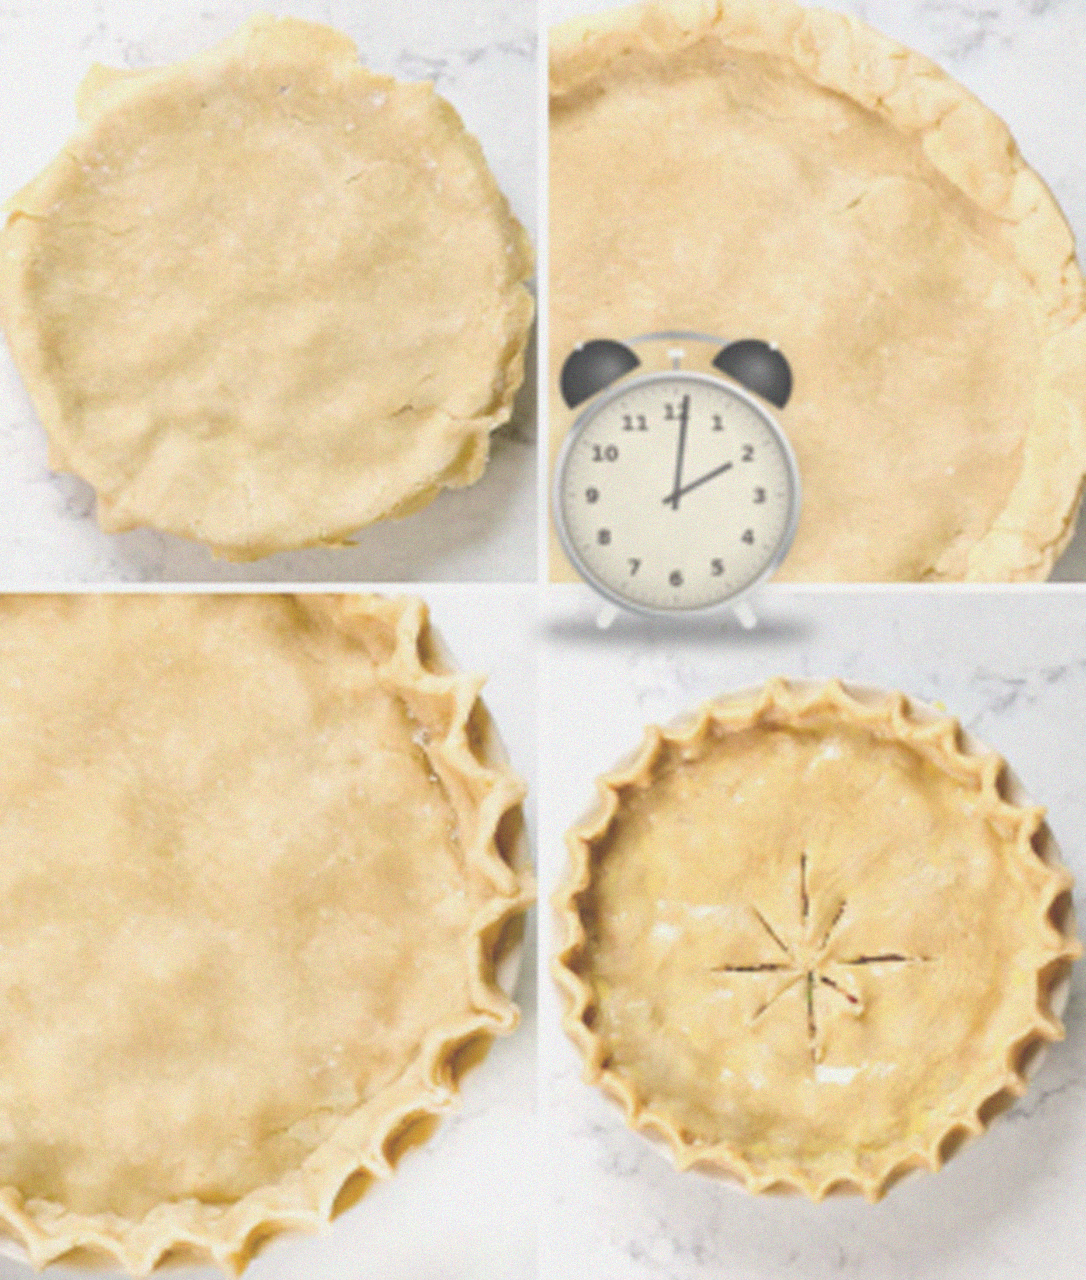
2:01
